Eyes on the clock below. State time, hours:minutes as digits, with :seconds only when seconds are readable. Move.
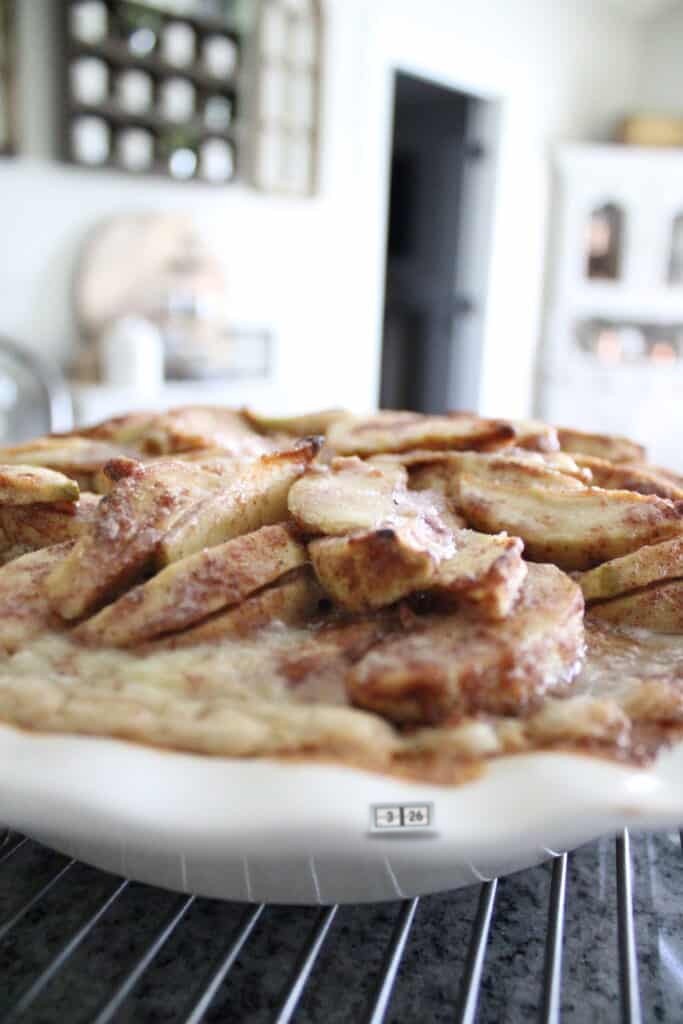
3:26
